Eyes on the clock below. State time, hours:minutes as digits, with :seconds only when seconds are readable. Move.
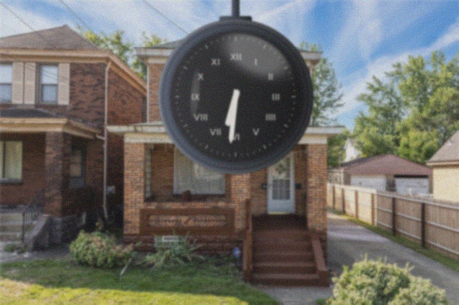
6:31
